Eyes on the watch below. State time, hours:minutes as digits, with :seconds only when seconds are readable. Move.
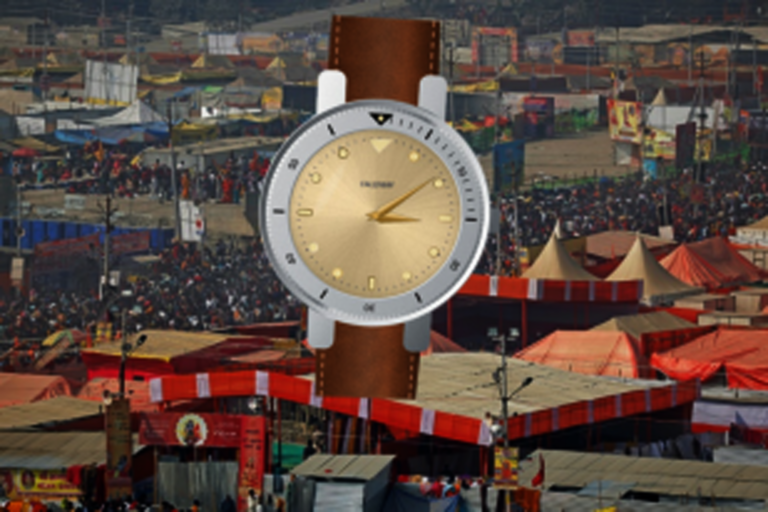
3:09
